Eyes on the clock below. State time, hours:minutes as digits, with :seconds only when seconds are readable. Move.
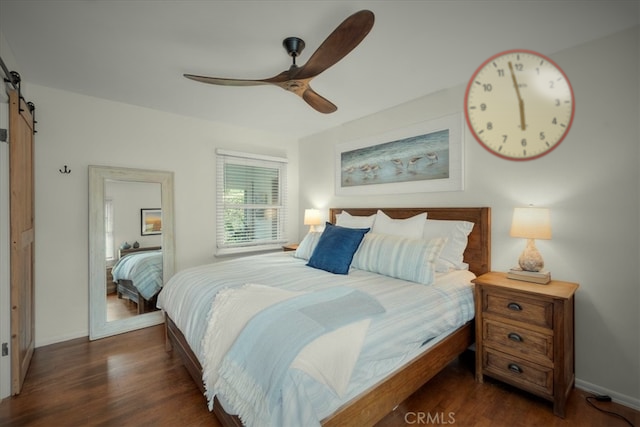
5:58
